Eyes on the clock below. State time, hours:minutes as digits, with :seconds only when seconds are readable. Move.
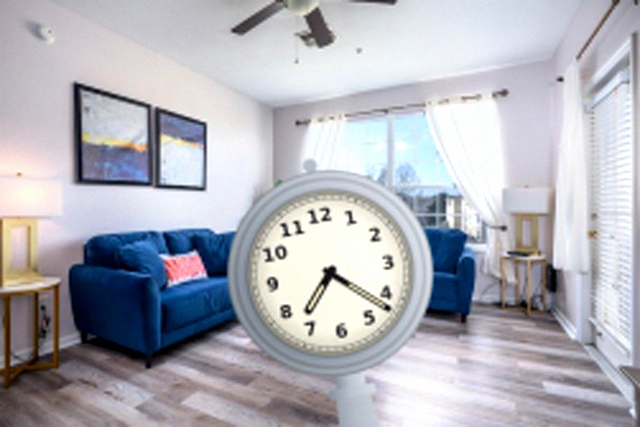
7:22
